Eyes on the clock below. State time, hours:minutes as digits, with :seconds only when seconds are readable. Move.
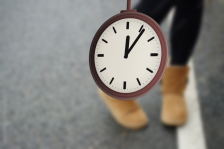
12:06
